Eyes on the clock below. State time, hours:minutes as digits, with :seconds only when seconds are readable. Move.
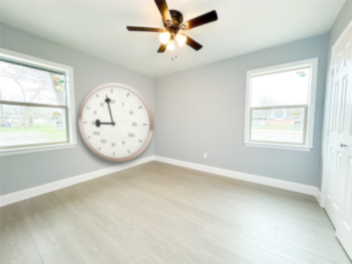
8:58
